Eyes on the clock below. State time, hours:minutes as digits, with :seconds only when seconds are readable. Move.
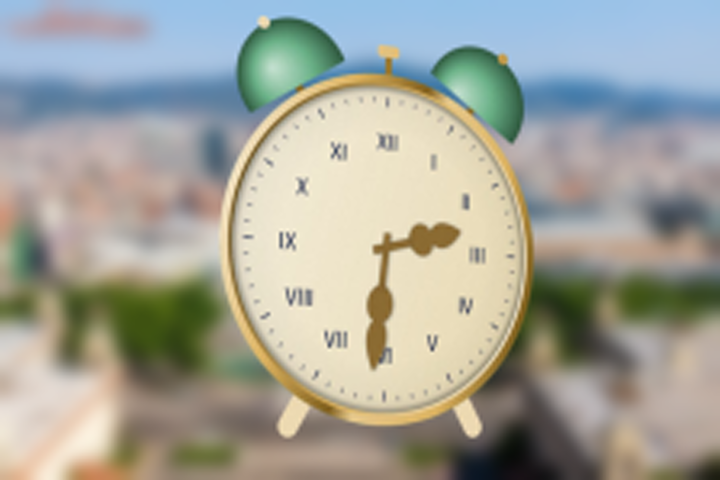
2:31
